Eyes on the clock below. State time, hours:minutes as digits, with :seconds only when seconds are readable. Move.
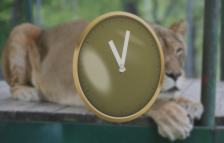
11:02
